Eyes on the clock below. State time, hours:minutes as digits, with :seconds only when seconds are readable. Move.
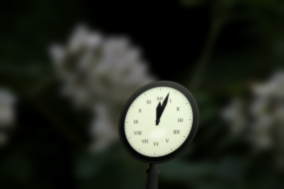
12:03
